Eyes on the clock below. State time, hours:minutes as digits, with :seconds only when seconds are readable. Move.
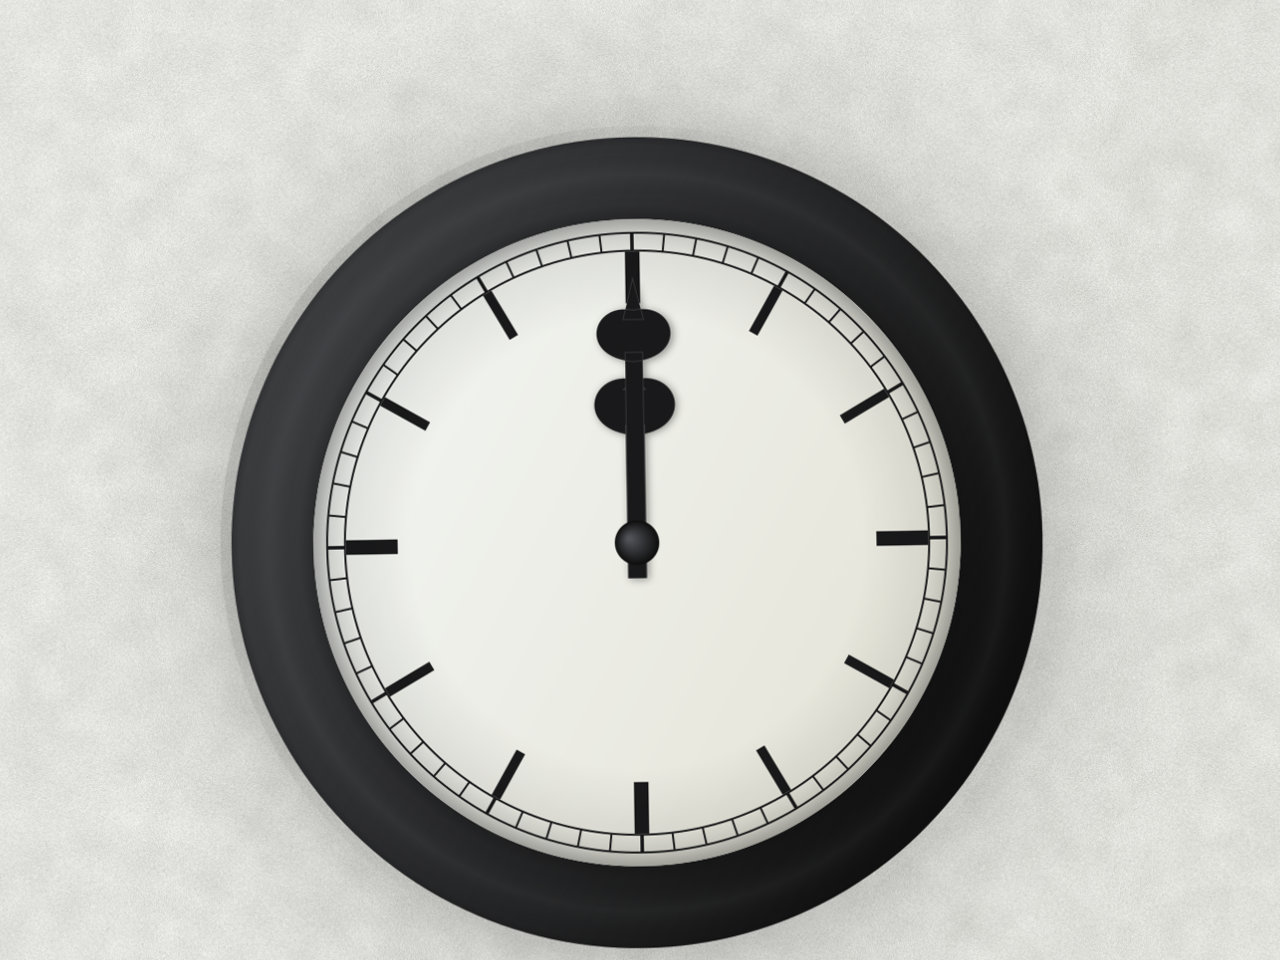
12:00
